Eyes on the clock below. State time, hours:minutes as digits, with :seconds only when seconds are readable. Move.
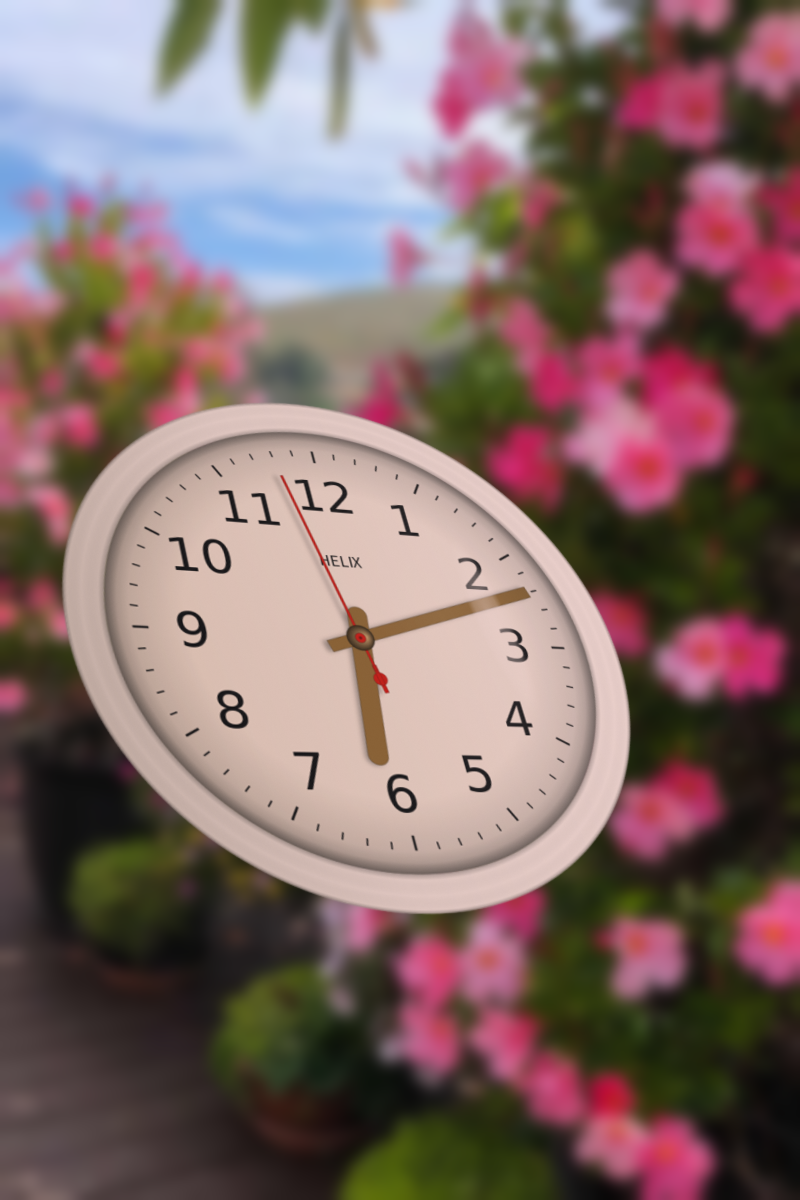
6:11:58
